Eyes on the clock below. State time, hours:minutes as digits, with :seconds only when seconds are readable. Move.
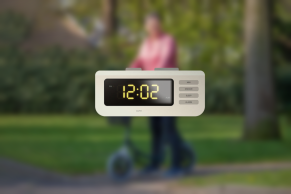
12:02
